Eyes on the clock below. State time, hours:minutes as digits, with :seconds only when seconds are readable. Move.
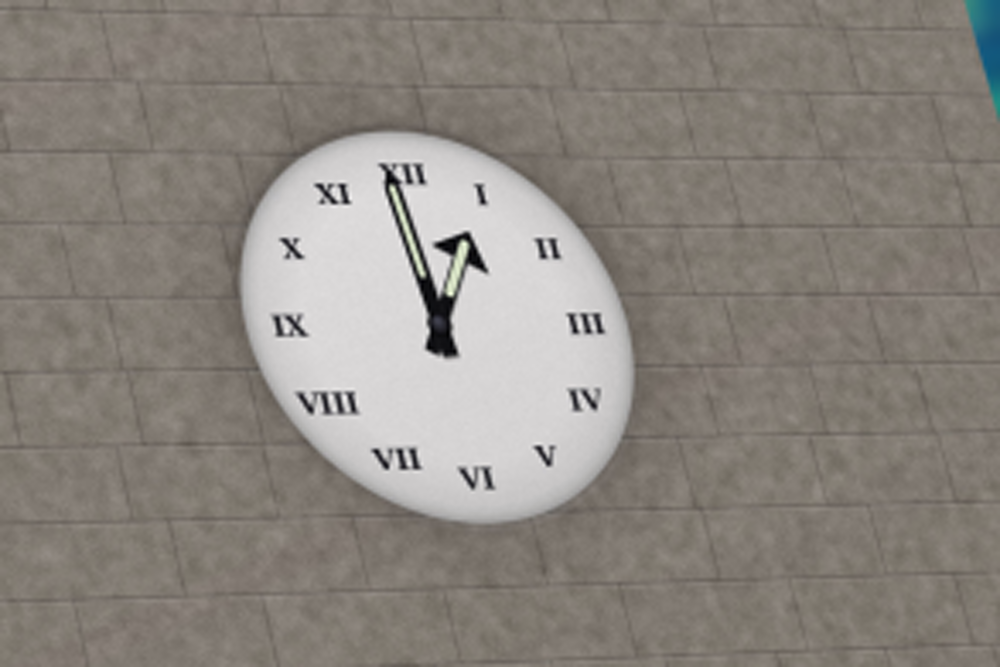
12:59
